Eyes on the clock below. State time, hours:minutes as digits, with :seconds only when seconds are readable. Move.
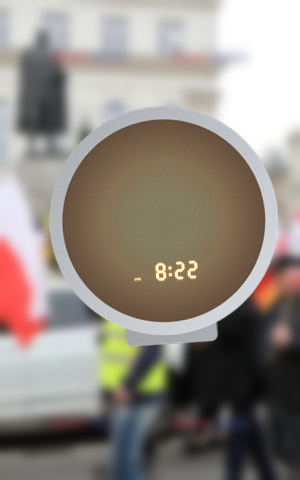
8:22
